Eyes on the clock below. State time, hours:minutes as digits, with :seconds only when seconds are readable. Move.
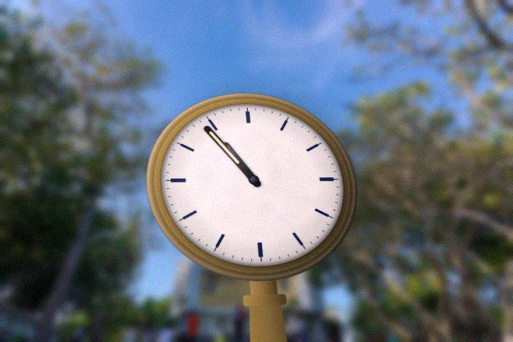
10:54
